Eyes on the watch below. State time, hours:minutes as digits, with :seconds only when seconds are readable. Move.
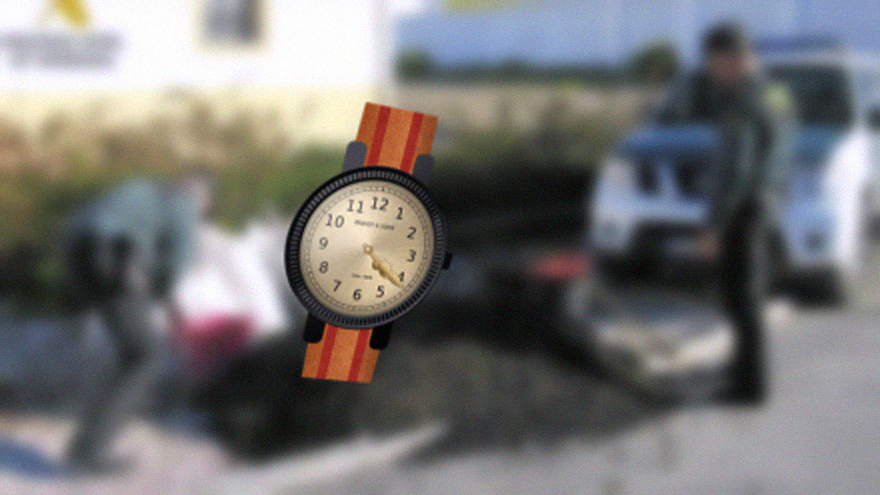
4:21
